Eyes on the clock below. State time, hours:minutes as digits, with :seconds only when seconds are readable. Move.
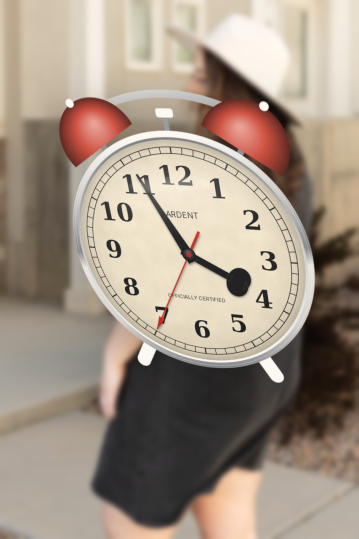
3:55:35
